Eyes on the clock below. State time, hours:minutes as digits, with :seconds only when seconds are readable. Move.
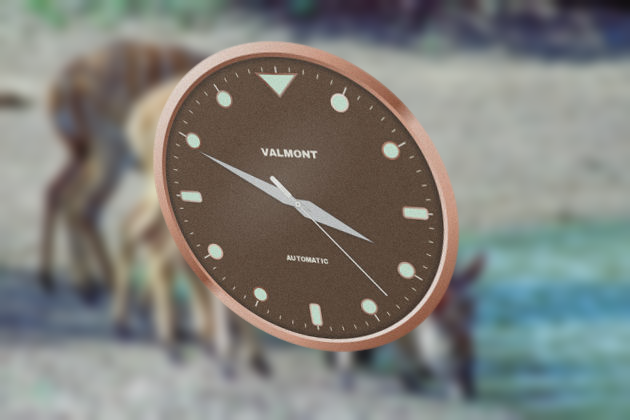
3:49:23
